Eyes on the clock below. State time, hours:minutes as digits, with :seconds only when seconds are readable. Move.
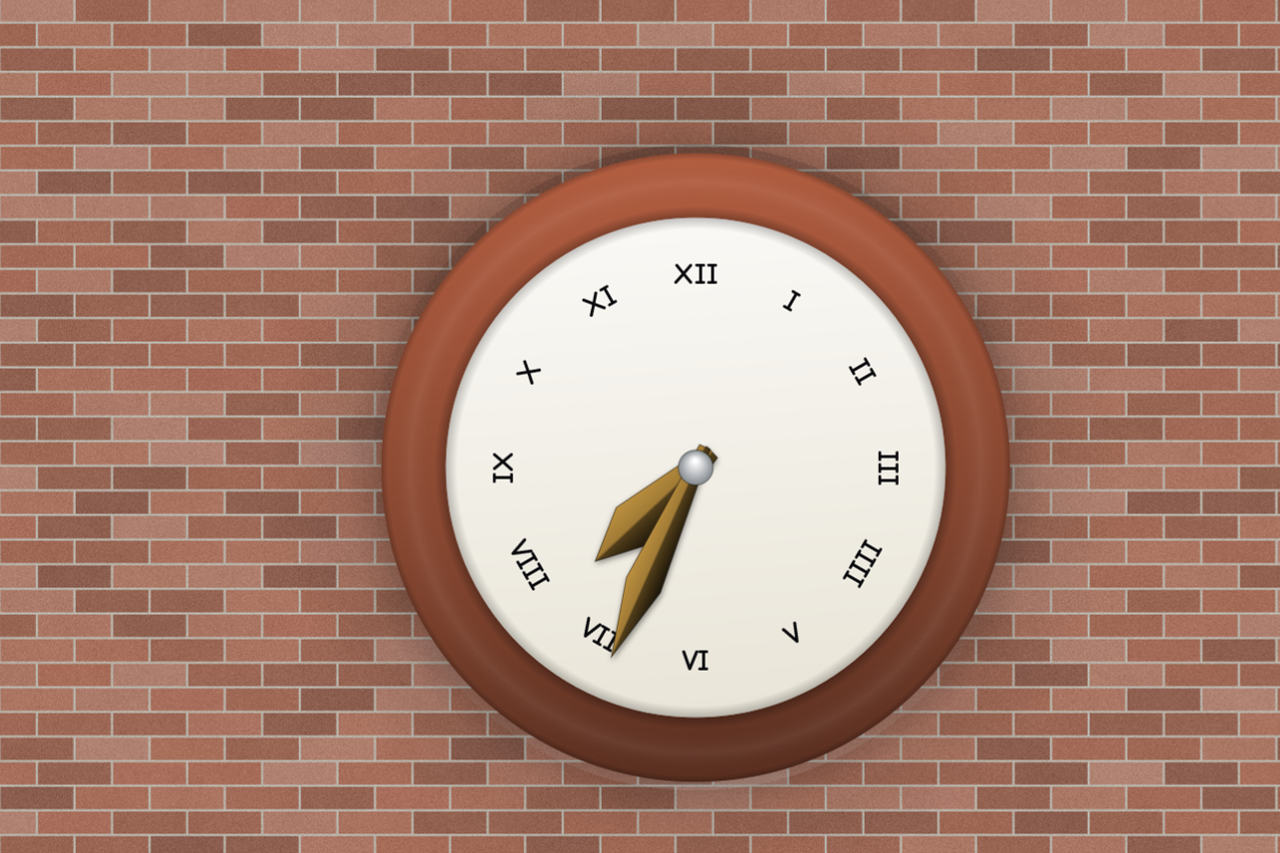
7:34
